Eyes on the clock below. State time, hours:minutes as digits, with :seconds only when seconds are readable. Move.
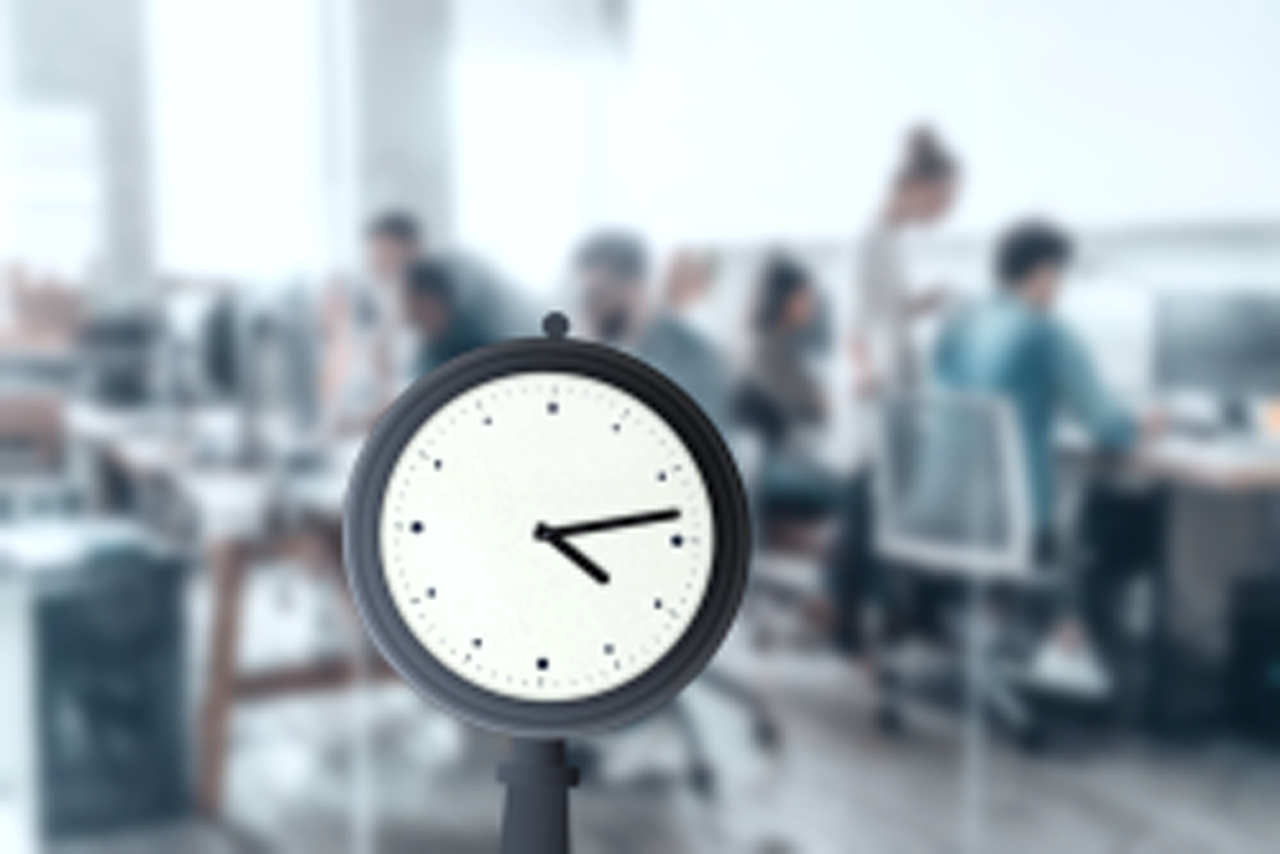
4:13
